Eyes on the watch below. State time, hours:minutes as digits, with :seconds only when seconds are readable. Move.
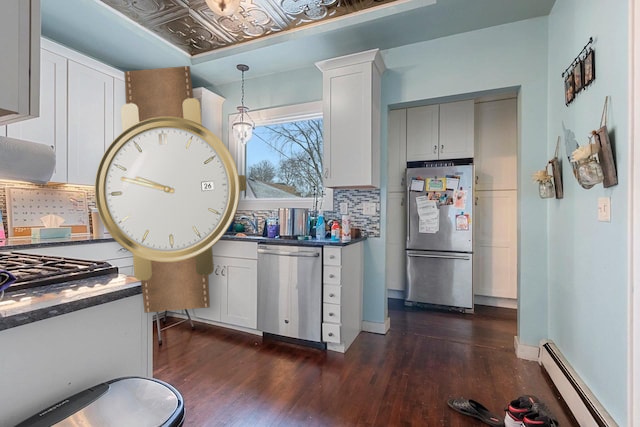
9:48
